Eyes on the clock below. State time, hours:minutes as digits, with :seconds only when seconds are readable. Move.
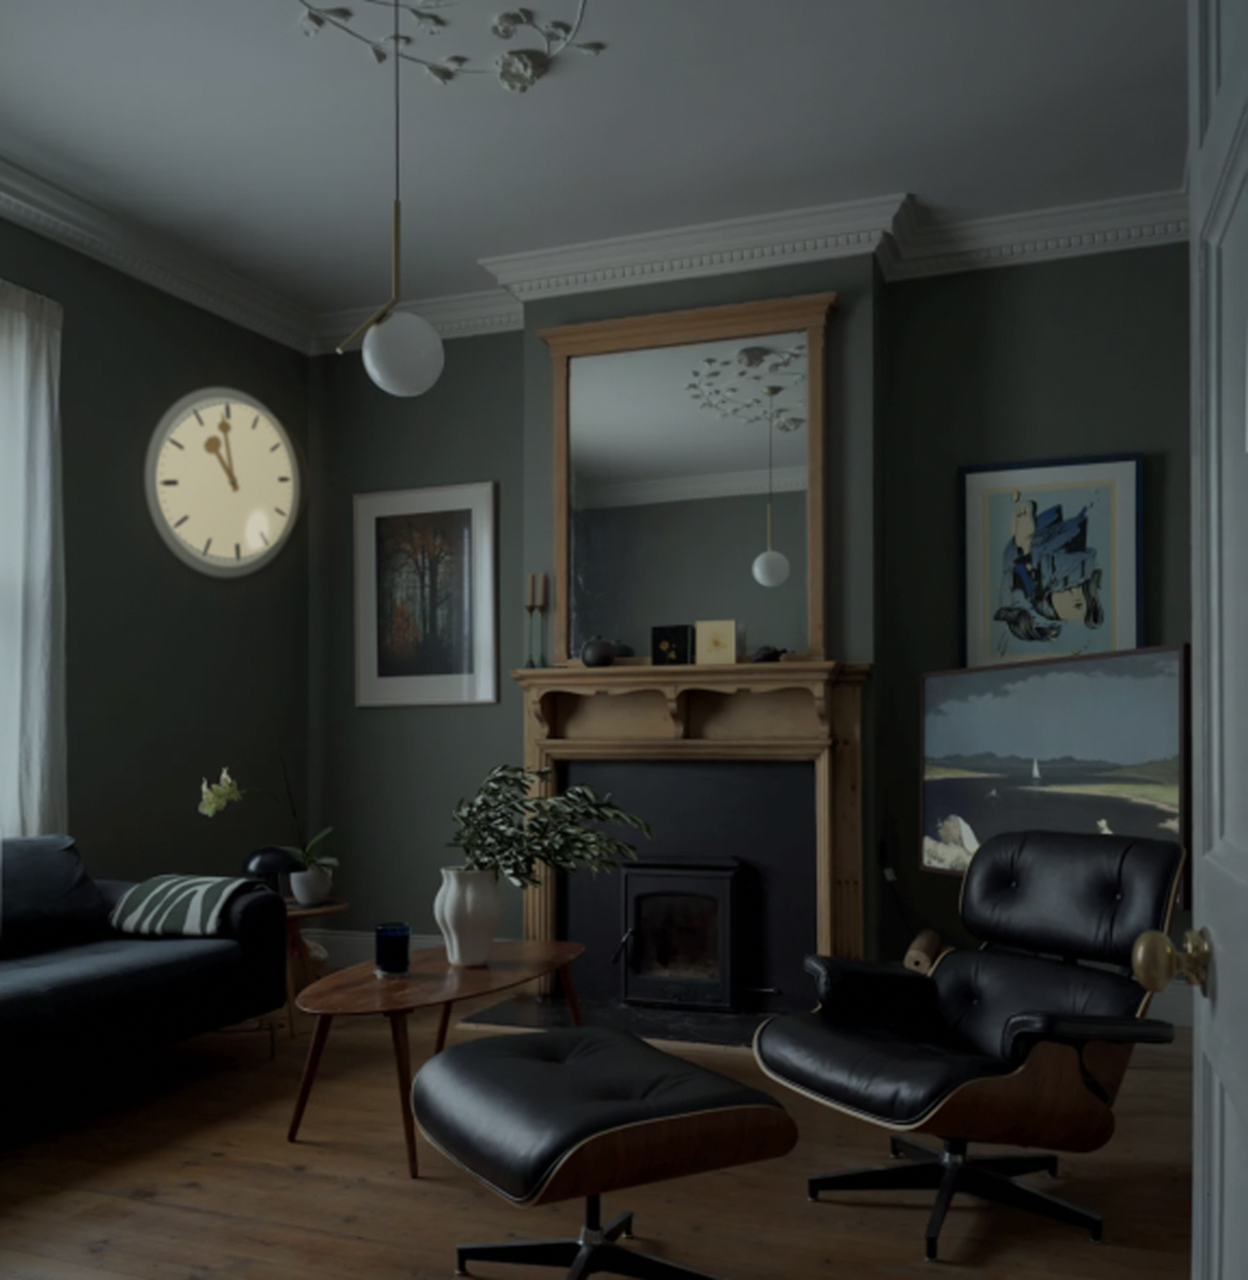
10:59
